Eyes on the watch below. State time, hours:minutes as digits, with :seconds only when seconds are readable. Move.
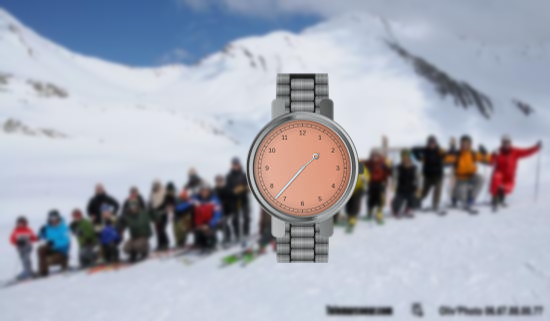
1:37
